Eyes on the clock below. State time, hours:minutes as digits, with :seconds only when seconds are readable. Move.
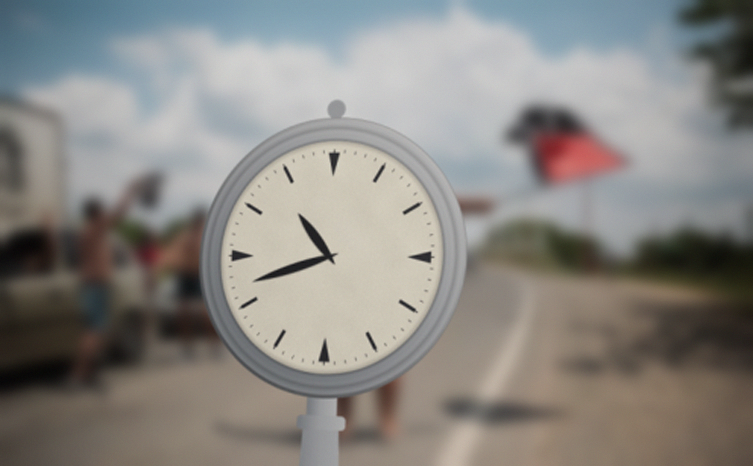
10:42
